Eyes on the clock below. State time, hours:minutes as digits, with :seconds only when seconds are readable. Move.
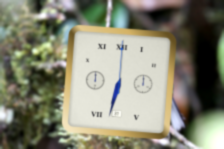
6:32
